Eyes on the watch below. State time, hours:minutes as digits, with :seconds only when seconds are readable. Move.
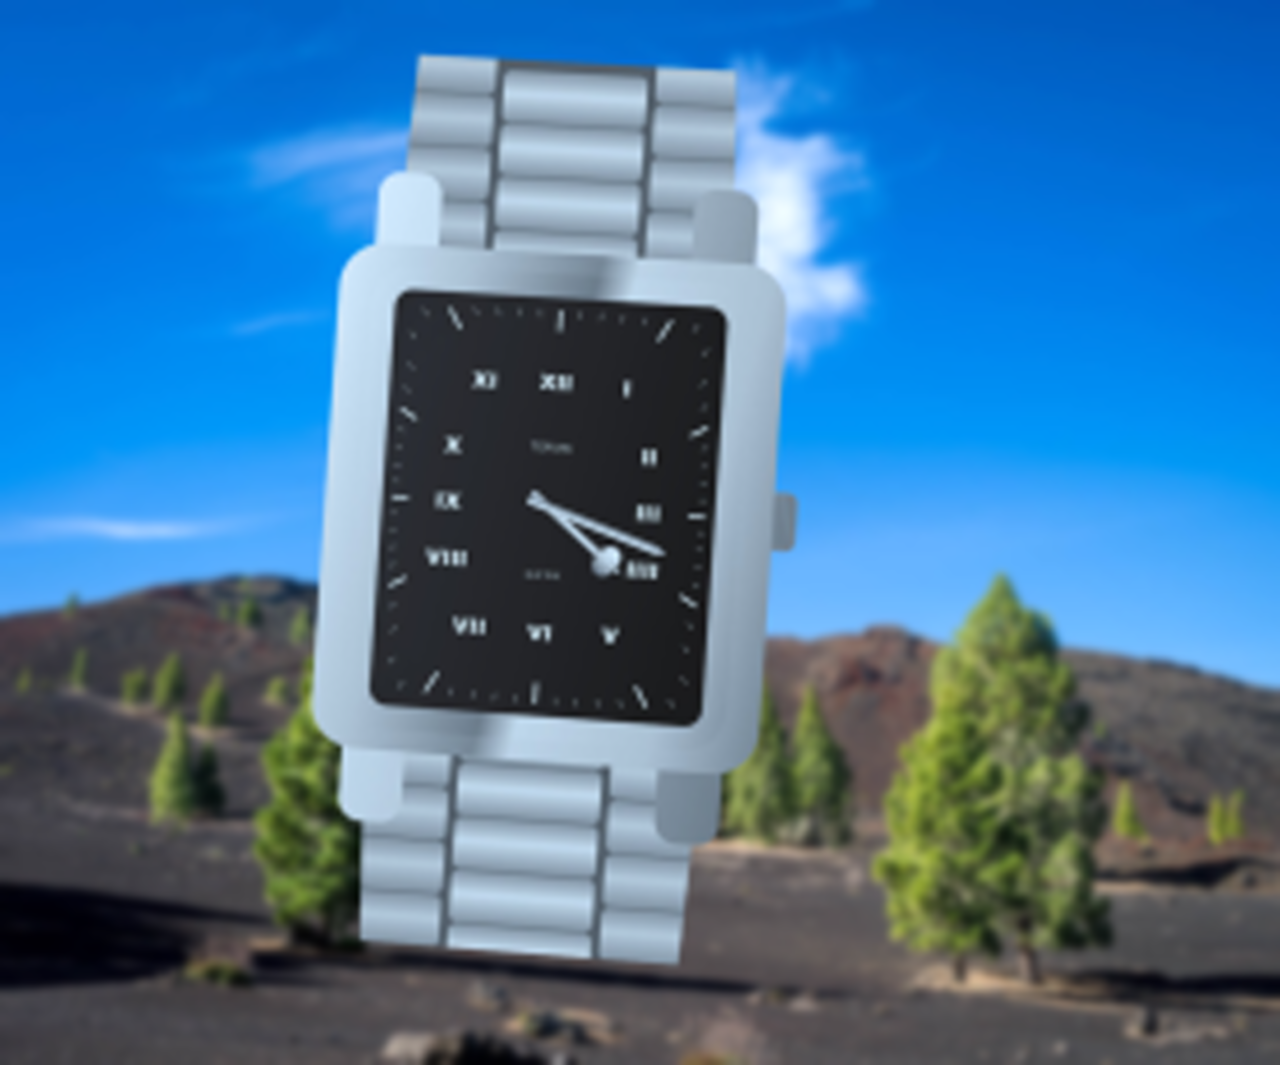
4:18
